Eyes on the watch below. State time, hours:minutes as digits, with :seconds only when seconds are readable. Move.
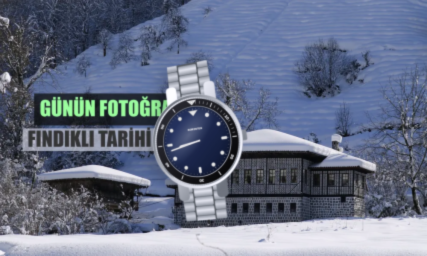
8:43
